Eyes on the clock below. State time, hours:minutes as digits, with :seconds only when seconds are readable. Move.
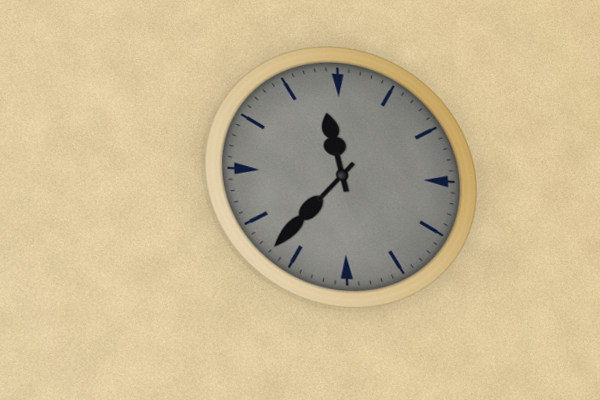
11:37
